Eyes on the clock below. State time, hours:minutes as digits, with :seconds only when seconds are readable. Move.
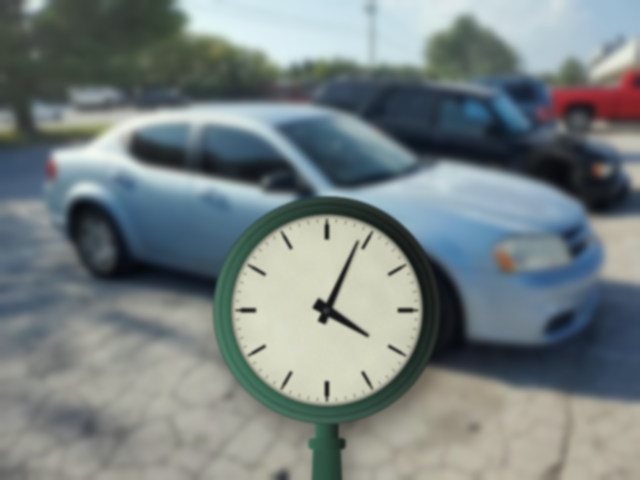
4:04
